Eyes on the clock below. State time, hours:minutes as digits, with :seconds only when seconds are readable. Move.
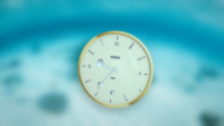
9:36
